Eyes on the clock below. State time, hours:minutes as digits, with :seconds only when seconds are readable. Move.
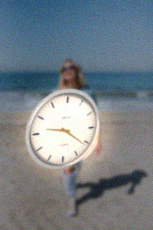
9:21
